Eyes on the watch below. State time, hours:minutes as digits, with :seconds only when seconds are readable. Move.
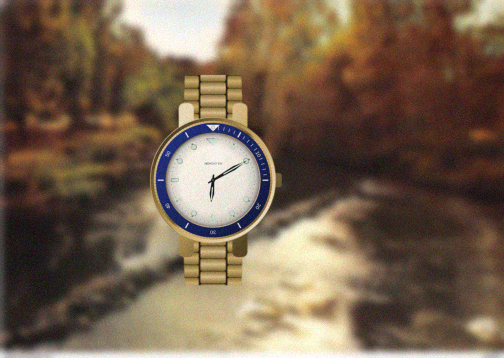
6:10
